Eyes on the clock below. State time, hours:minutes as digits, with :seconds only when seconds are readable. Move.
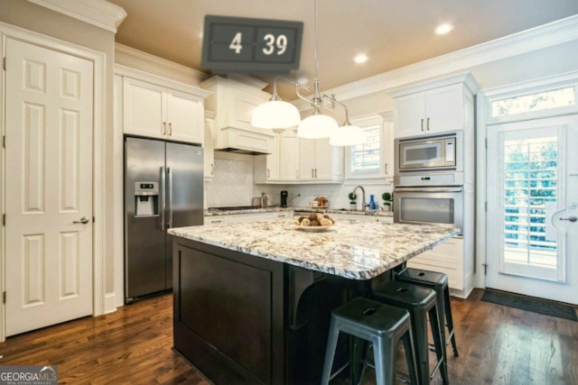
4:39
